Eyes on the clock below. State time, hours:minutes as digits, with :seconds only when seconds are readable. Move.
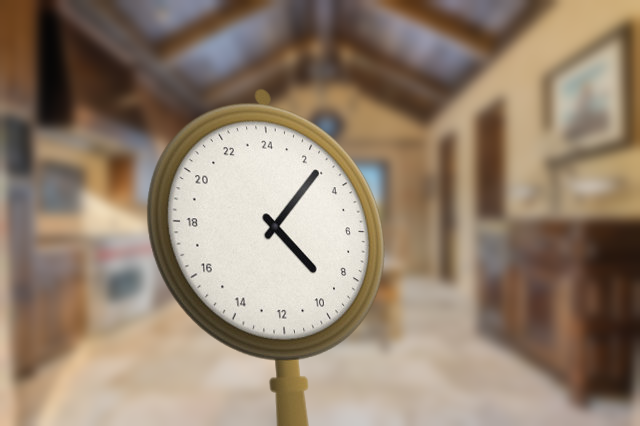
9:07
